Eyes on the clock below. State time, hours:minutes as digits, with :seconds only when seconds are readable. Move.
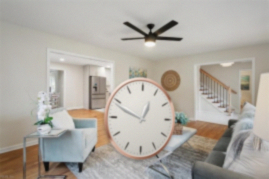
12:49
